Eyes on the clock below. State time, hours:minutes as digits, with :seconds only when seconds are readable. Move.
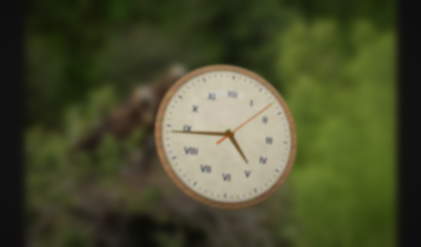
4:44:08
